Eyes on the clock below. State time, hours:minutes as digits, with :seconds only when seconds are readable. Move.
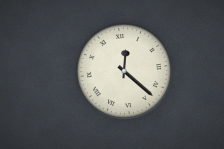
12:23
